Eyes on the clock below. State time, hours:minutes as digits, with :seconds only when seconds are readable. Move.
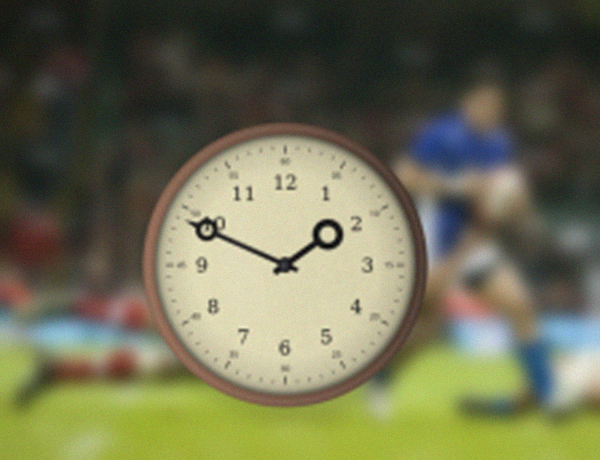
1:49
